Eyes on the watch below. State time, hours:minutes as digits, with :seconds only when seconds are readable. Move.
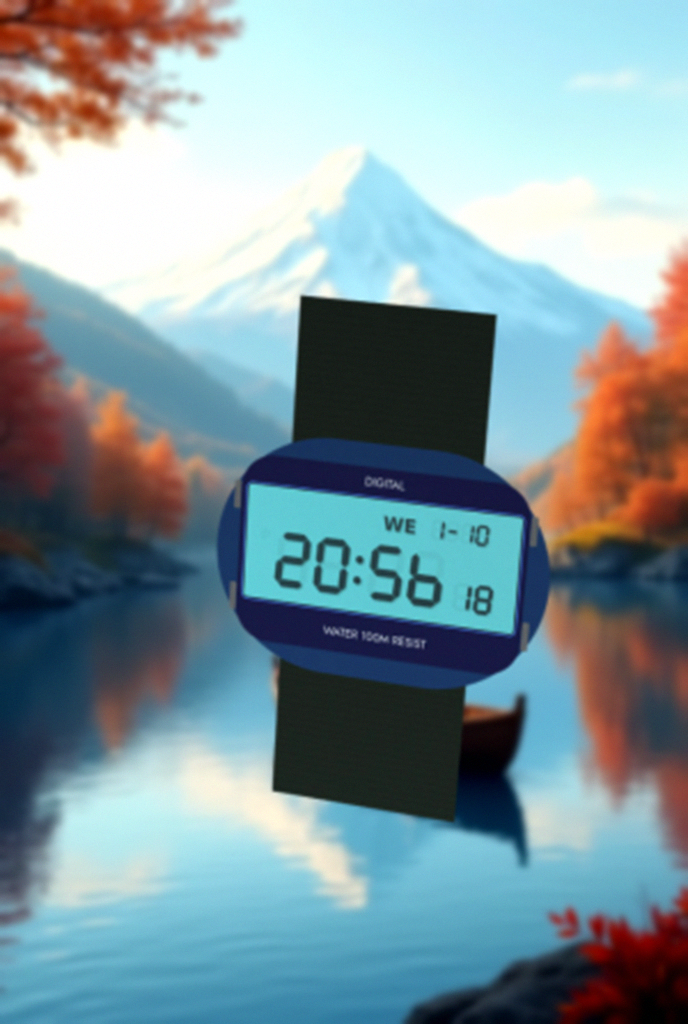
20:56:18
